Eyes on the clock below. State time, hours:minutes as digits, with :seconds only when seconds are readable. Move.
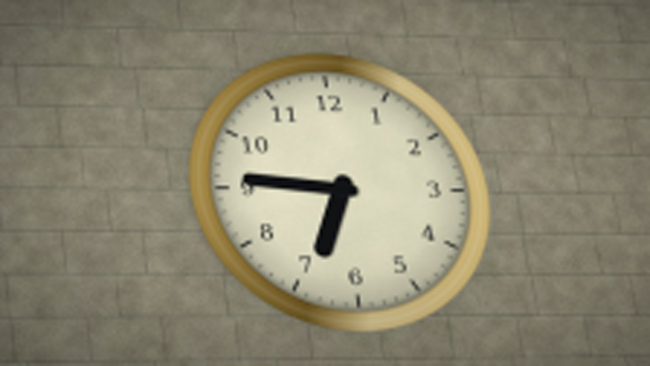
6:46
